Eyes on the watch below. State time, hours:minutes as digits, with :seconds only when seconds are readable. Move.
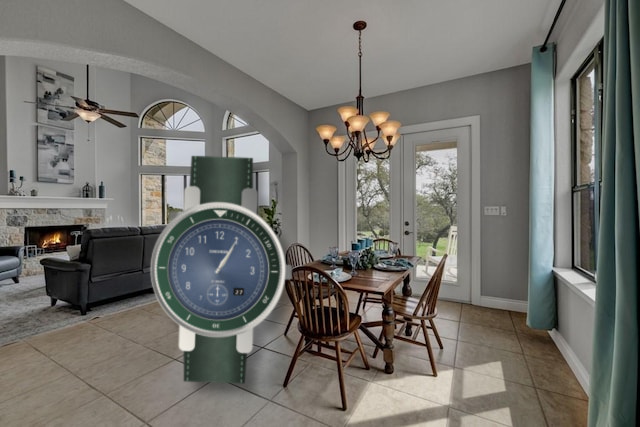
1:05
